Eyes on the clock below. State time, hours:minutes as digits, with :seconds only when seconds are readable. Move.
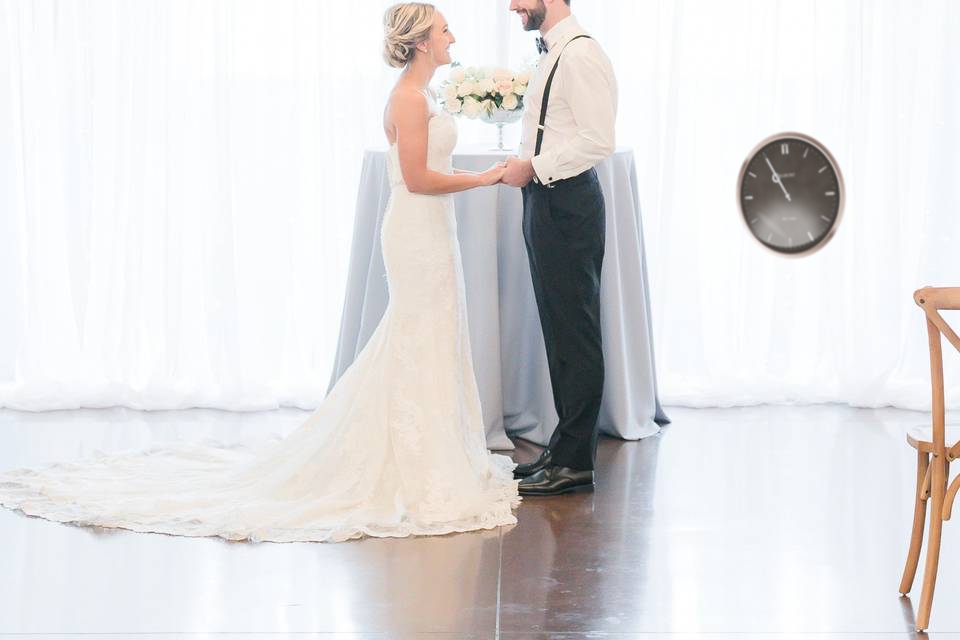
10:55
